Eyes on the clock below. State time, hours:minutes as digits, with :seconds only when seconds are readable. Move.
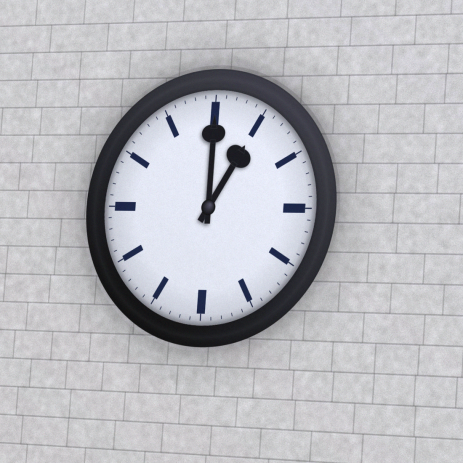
1:00
